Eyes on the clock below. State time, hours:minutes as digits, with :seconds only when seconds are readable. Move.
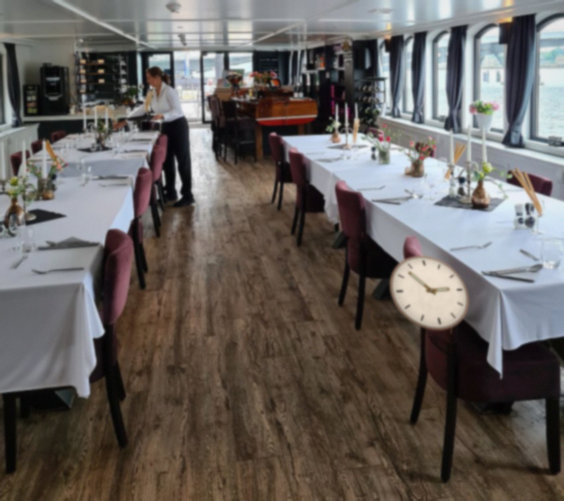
2:53
